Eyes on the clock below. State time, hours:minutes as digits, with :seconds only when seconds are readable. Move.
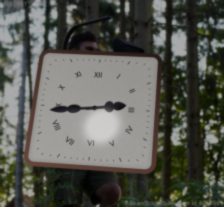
2:44
